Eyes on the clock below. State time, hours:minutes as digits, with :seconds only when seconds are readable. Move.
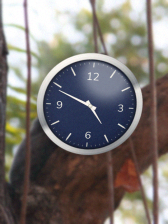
4:49
